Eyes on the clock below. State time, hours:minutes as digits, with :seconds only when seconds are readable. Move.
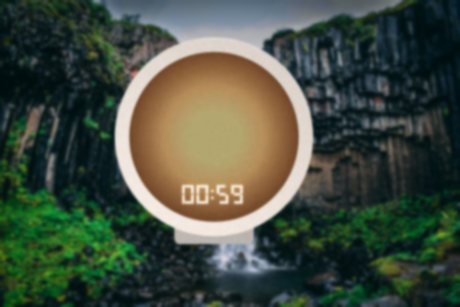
0:59
